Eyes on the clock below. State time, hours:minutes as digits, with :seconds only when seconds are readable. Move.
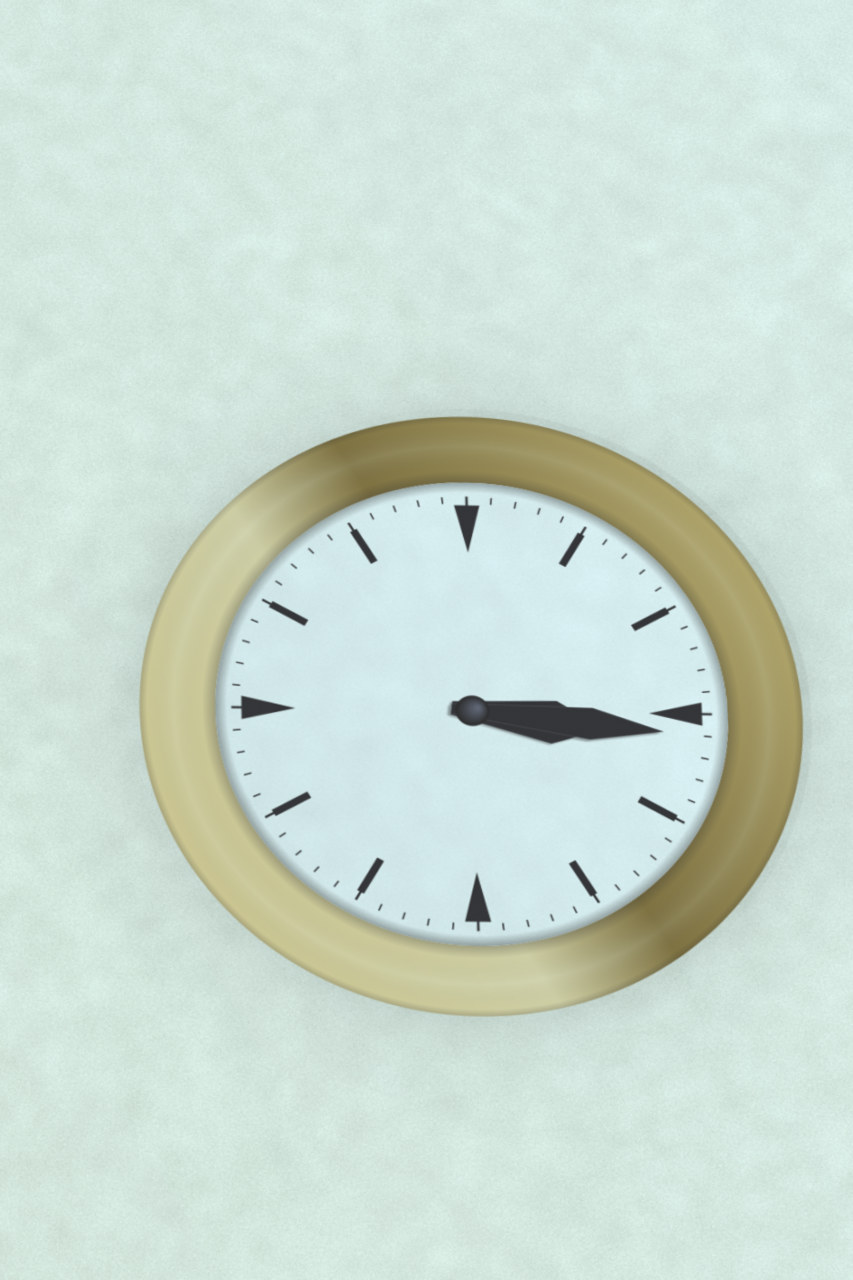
3:16
